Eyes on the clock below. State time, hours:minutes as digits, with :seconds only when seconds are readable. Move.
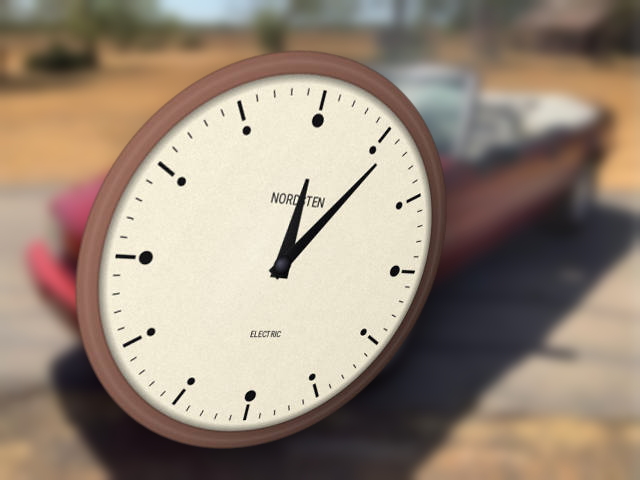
12:06
